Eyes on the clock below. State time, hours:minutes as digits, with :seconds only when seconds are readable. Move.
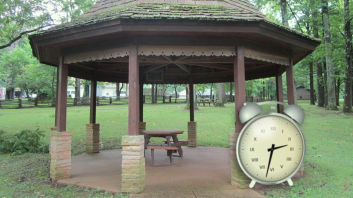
2:32
